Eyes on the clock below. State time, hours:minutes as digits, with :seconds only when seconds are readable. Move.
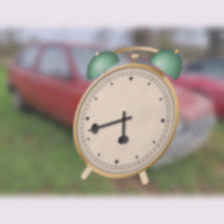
5:42
